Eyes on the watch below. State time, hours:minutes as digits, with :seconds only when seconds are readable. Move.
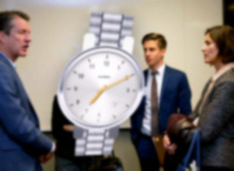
7:10
